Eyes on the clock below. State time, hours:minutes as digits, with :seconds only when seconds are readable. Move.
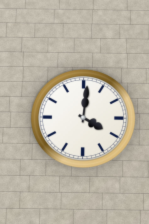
4:01
